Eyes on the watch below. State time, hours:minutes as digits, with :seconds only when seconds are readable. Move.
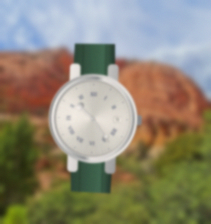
10:24
